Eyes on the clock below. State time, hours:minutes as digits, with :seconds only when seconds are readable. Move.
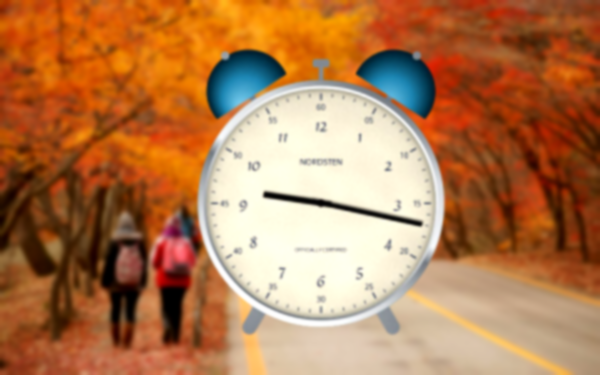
9:17
